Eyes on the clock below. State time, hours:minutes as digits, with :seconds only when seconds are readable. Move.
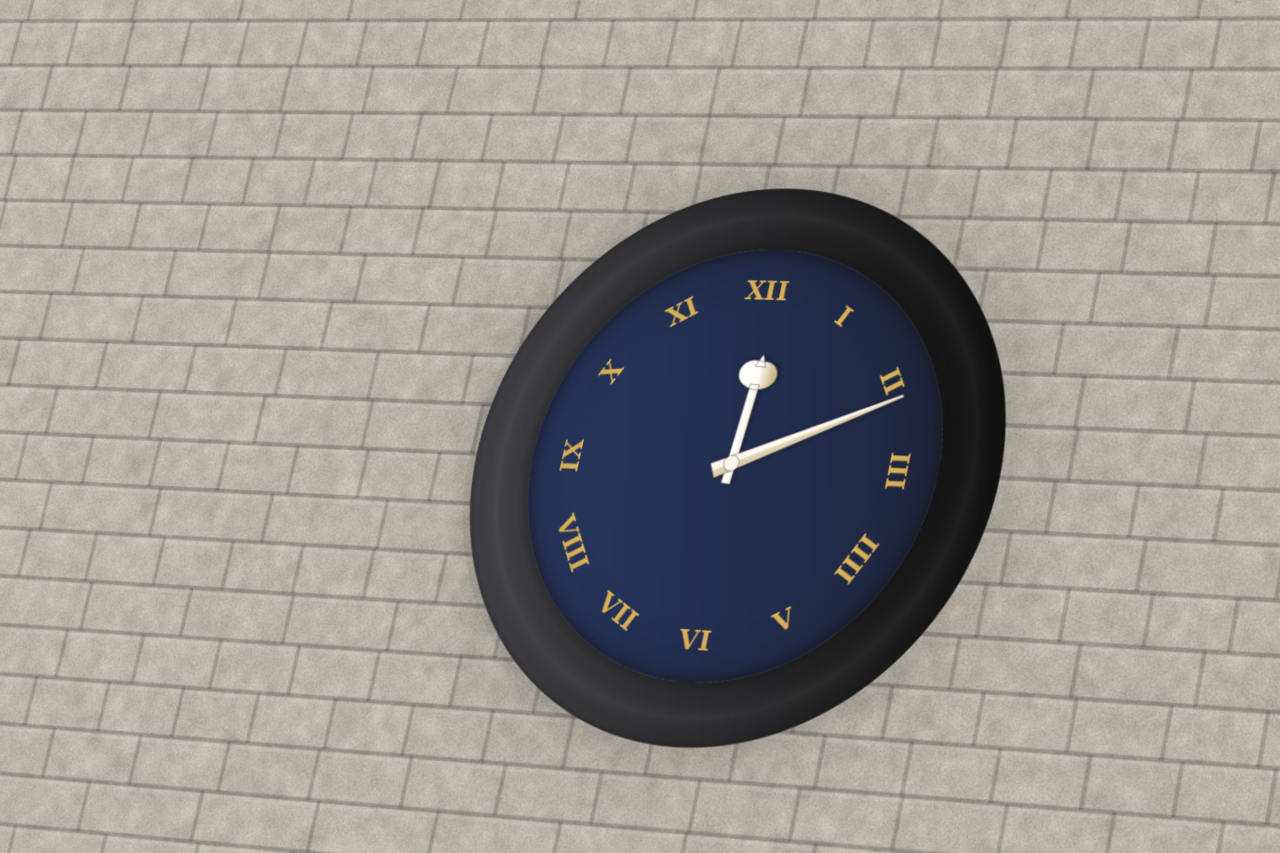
12:11
